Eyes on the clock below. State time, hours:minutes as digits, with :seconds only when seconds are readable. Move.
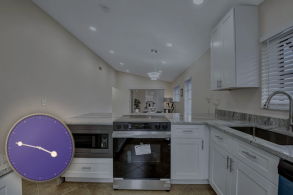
3:47
